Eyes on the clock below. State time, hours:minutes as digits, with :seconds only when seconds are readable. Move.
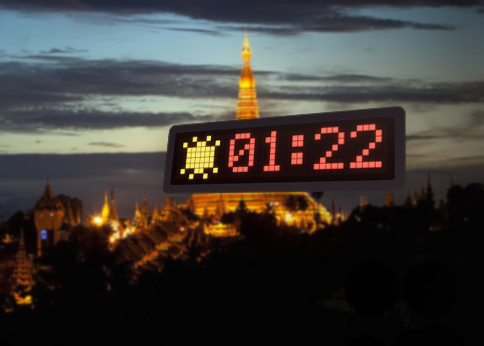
1:22
